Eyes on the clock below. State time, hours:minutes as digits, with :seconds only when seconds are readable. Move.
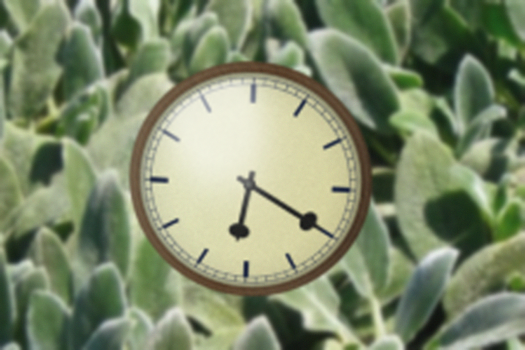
6:20
